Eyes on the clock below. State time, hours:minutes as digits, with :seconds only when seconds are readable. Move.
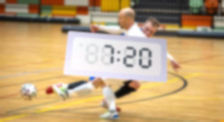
7:20
